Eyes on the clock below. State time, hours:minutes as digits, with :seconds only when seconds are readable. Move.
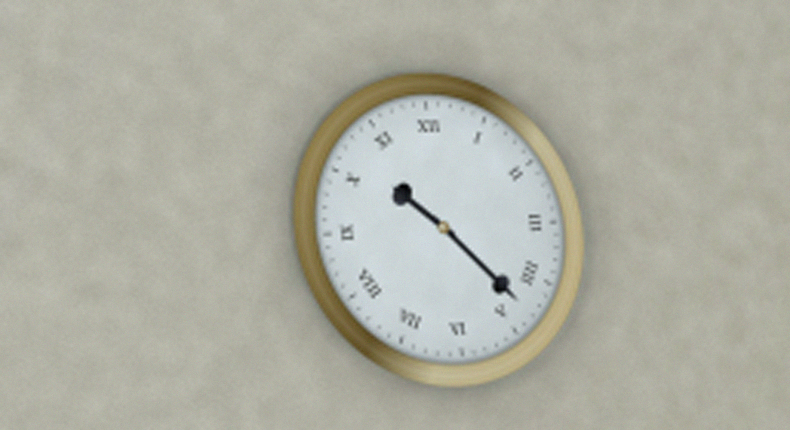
10:23
